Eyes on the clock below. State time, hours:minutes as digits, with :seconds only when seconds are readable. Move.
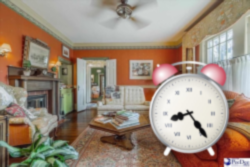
8:24
